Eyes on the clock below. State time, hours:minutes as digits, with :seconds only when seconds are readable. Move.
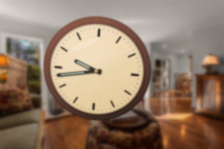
9:43
